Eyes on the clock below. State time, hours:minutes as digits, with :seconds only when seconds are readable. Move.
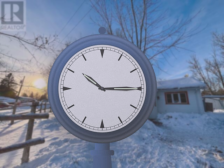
10:15
